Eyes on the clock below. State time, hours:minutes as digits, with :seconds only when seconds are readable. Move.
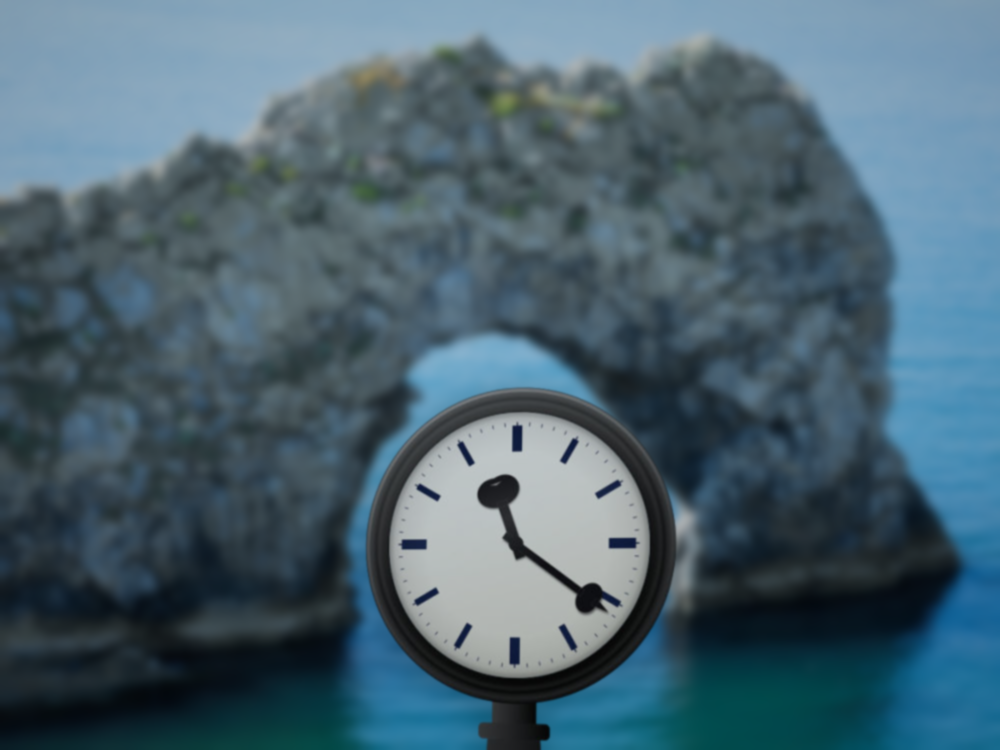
11:21
